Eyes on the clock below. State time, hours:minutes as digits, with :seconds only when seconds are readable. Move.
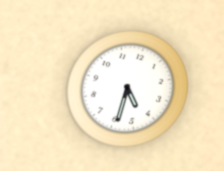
4:29
